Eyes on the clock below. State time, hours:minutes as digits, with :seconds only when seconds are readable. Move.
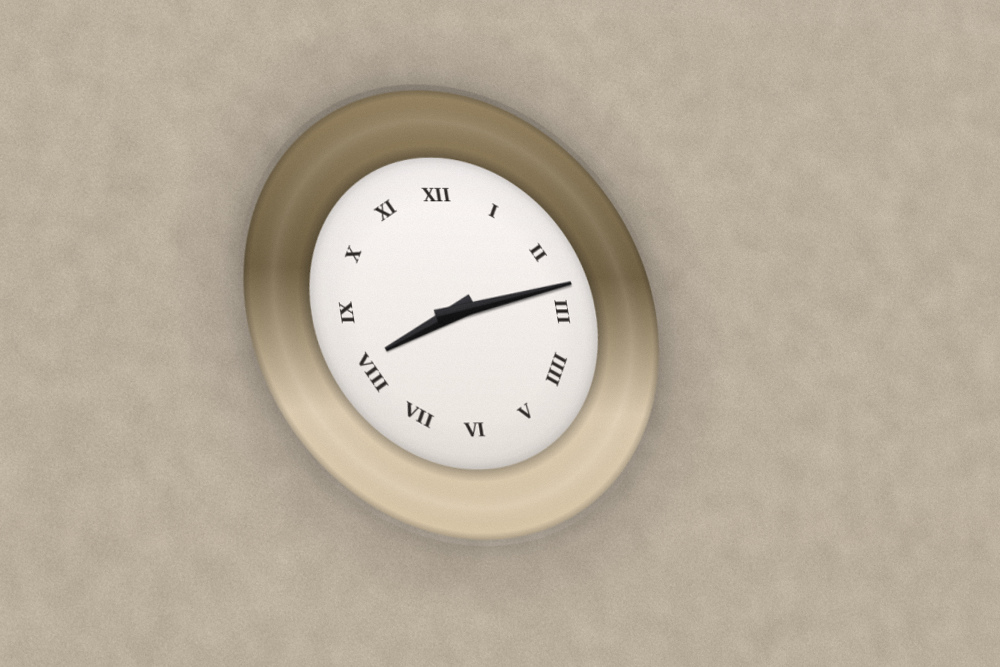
8:13
